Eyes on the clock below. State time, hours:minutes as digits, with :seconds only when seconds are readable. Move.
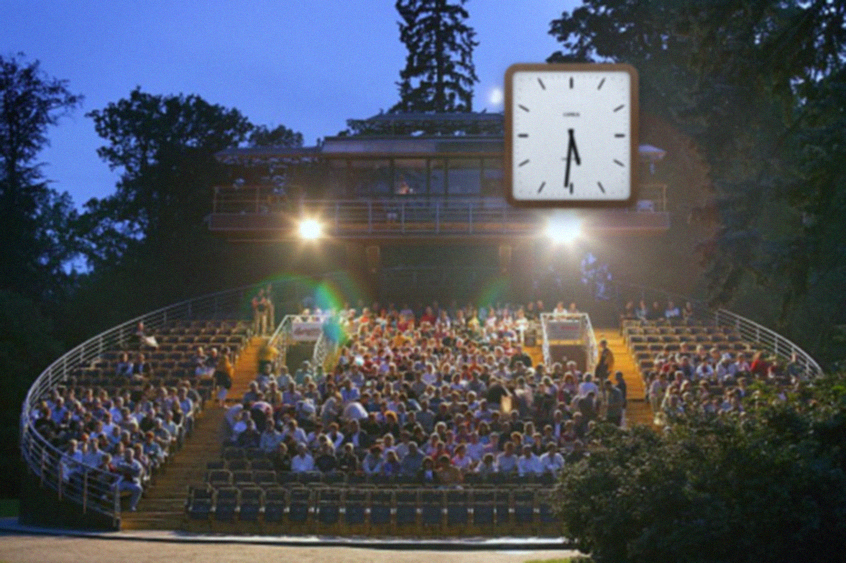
5:31
